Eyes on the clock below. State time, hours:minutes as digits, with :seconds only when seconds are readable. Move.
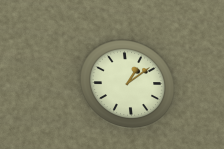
1:09
